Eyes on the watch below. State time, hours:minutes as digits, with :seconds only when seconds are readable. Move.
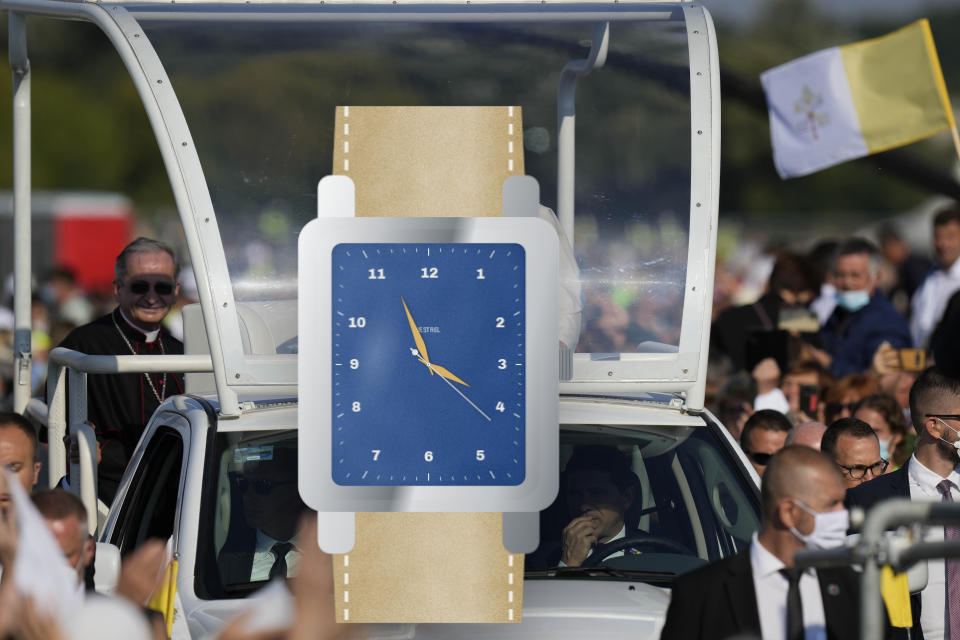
3:56:22
